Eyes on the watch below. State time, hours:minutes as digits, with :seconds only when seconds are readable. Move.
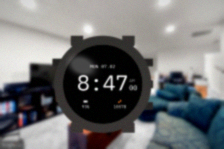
8:47
